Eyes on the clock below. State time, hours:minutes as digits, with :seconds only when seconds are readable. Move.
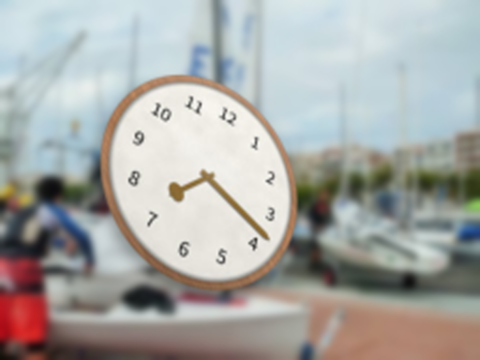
7:18
